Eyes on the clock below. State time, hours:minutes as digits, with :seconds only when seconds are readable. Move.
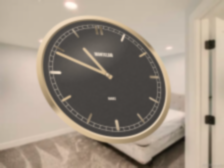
10:49
